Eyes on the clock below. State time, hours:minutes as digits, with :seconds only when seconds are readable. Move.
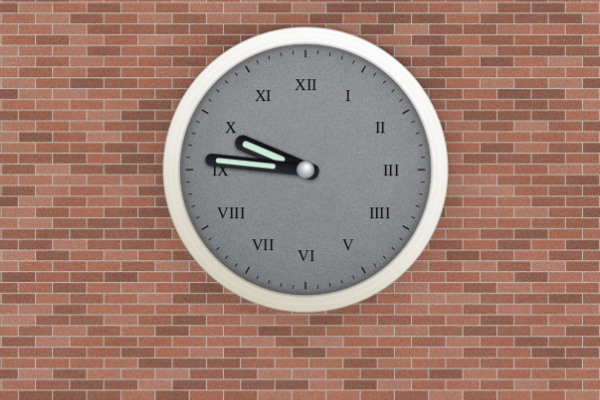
9:46
